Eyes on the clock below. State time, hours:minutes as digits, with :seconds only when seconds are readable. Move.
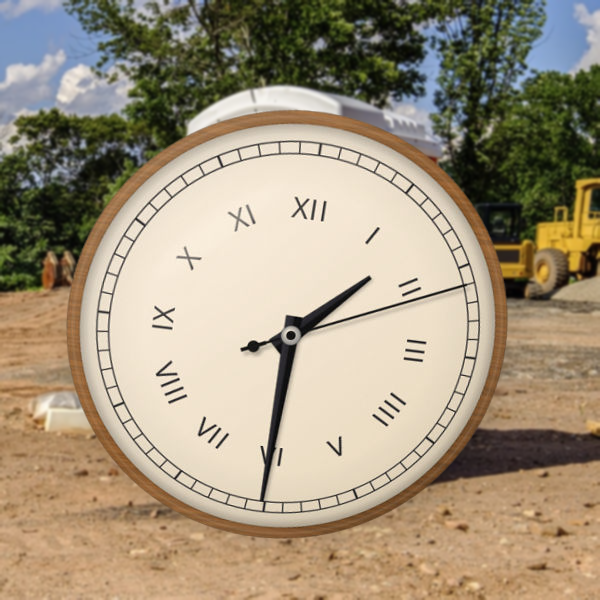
1:30:11
